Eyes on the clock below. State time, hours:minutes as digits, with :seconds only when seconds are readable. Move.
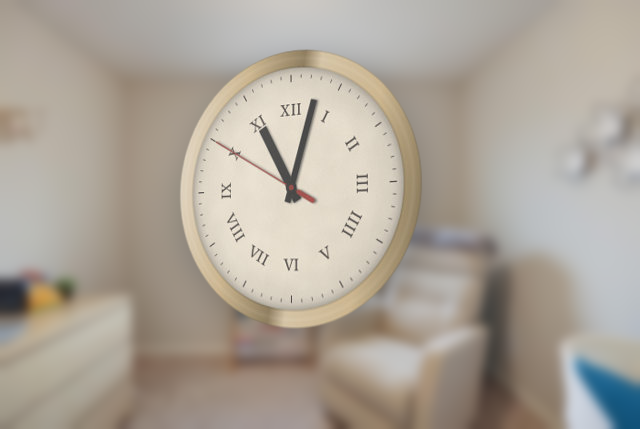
11:02:50
